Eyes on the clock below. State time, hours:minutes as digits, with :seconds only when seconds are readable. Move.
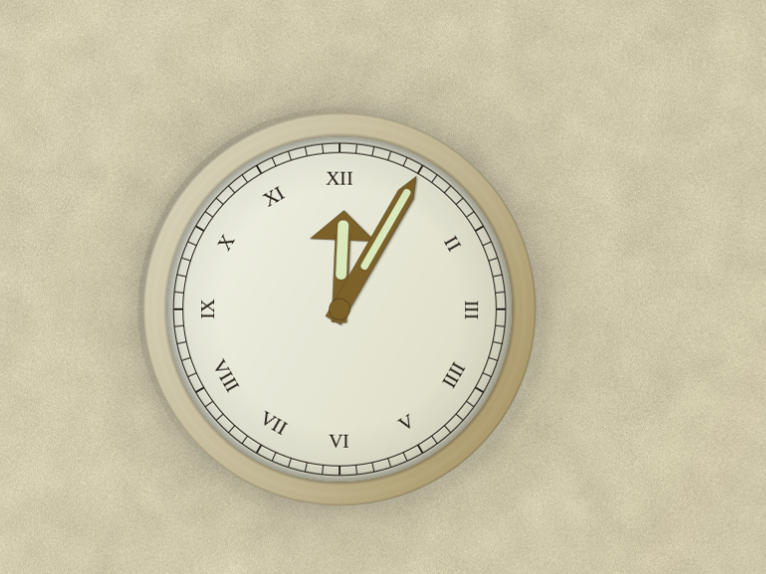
12:05
